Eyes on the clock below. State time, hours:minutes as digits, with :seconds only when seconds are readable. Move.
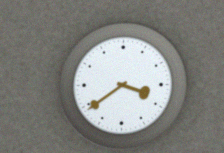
3:39
